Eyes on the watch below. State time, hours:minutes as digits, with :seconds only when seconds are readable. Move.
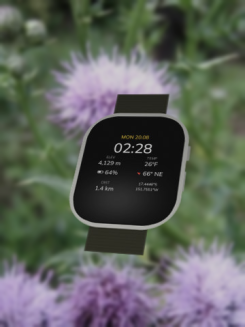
2:28
